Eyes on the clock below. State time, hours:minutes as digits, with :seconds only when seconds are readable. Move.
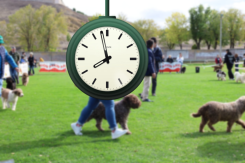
7:58
